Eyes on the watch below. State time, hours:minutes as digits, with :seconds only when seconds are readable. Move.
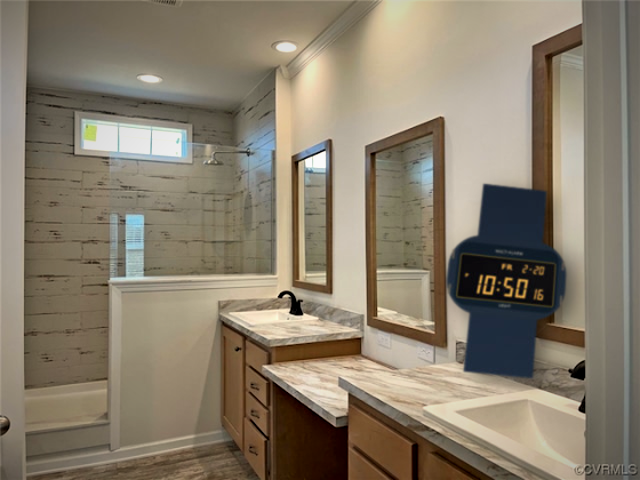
10:50
